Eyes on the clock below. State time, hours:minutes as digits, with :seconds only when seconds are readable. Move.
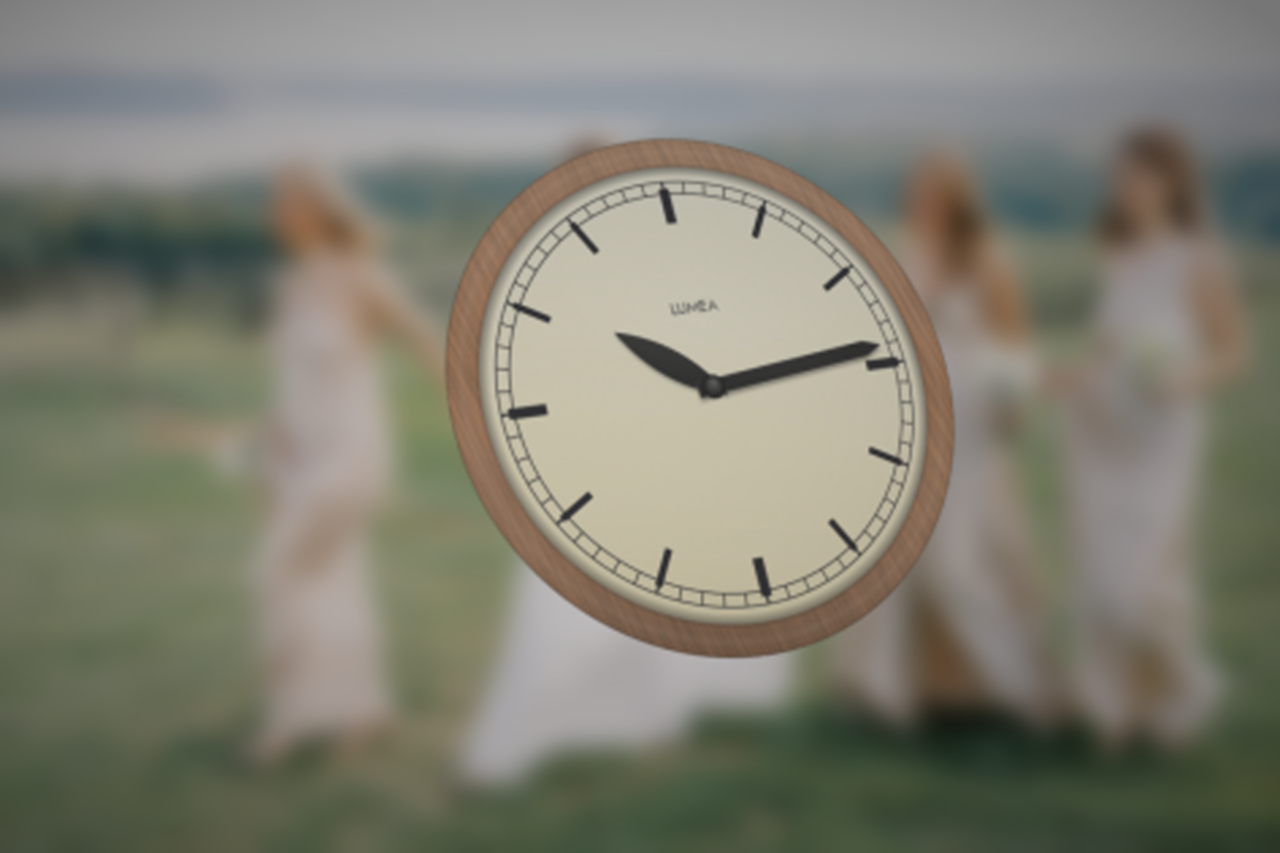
10:14
